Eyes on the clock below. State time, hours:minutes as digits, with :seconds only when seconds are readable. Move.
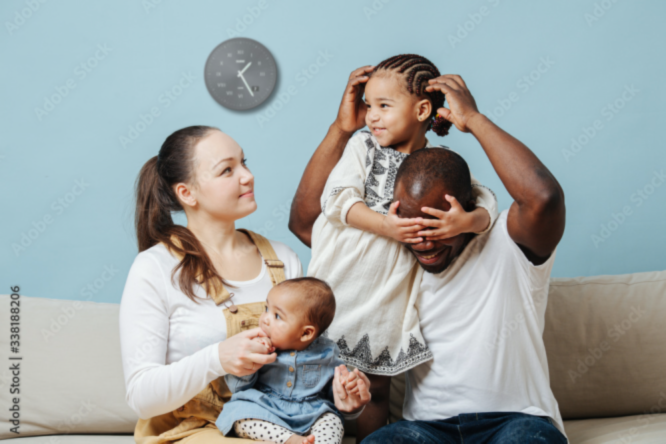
1:25
